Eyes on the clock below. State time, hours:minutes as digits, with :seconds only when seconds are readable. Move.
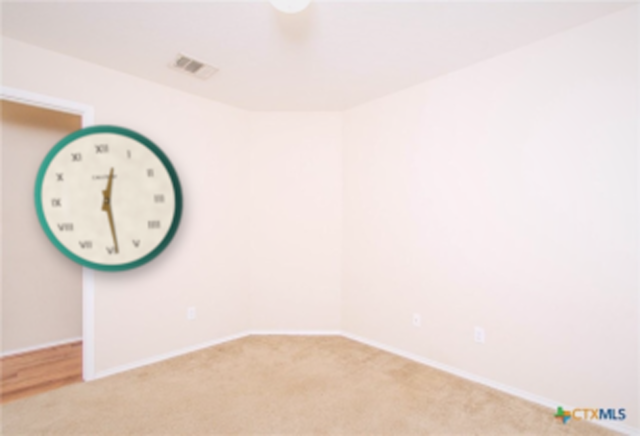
12:29
